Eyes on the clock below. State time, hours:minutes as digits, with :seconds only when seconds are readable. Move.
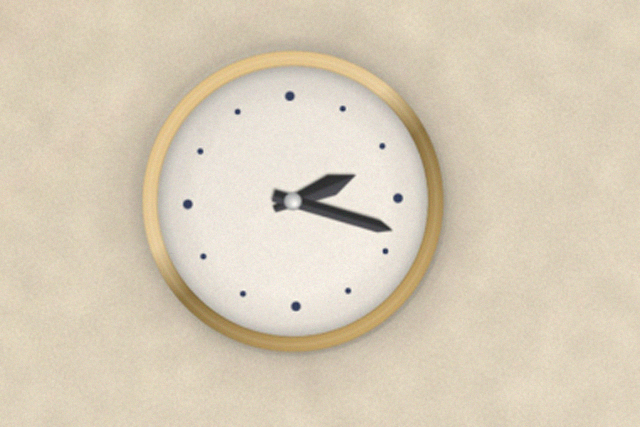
2:18
